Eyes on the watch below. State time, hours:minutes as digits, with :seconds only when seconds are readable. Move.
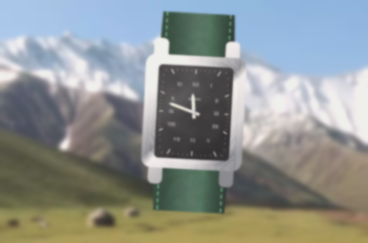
11:48
